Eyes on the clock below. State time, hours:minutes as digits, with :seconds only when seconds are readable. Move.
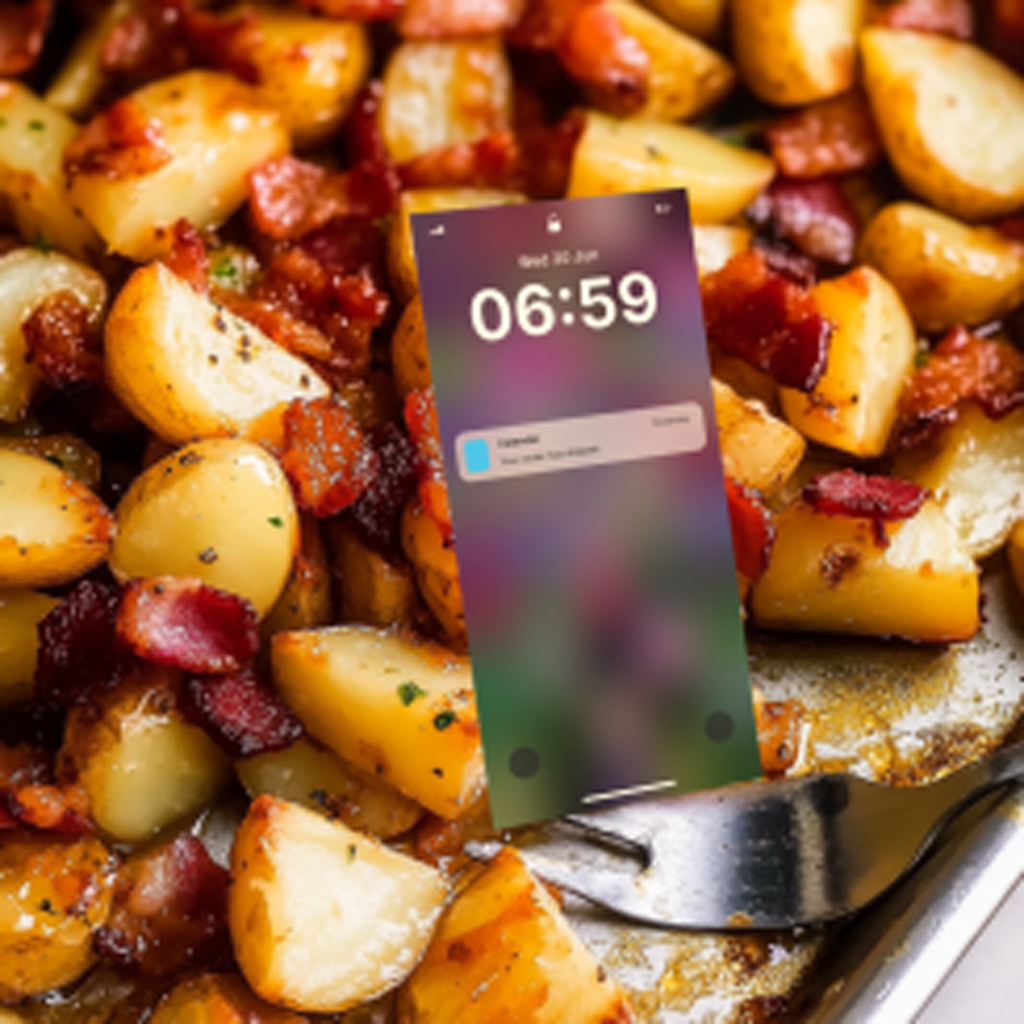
6:59
